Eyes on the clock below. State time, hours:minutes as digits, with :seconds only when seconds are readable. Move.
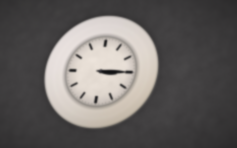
3:15
